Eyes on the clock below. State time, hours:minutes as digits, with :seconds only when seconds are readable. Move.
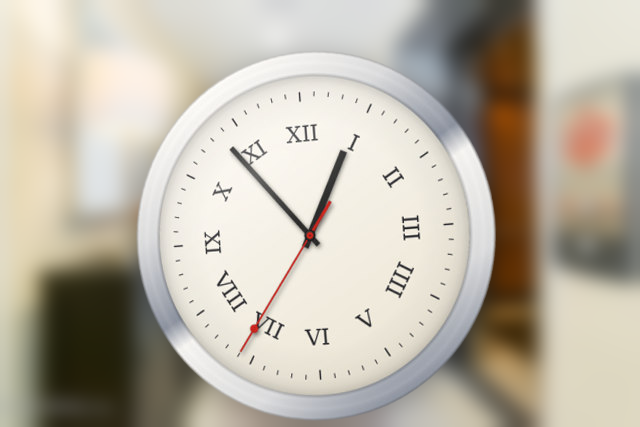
12:53:36
